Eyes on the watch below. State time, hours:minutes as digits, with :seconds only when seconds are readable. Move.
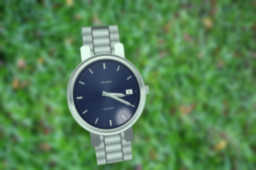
3:20
